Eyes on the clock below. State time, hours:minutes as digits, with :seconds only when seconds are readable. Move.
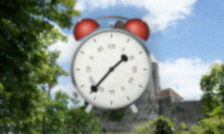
1:37
